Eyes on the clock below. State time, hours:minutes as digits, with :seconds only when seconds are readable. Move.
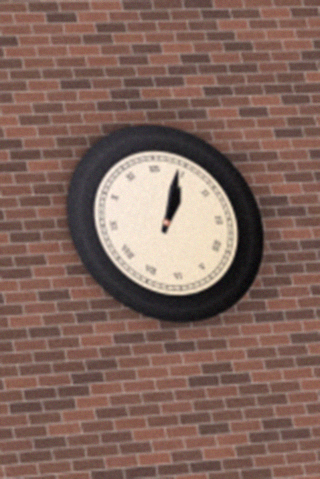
1:04
